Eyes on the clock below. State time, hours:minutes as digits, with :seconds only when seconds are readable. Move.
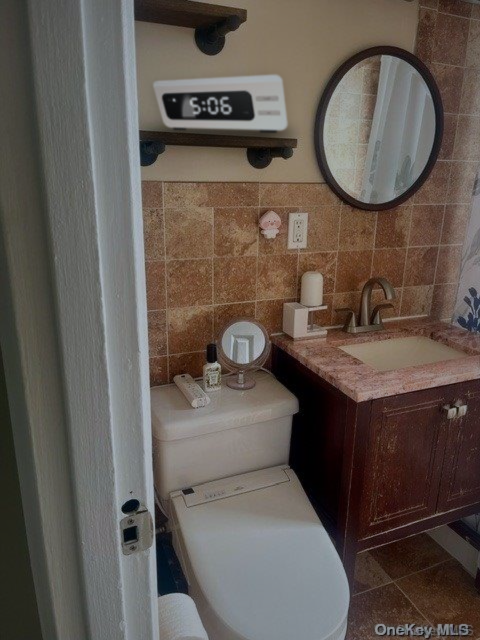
5:06
